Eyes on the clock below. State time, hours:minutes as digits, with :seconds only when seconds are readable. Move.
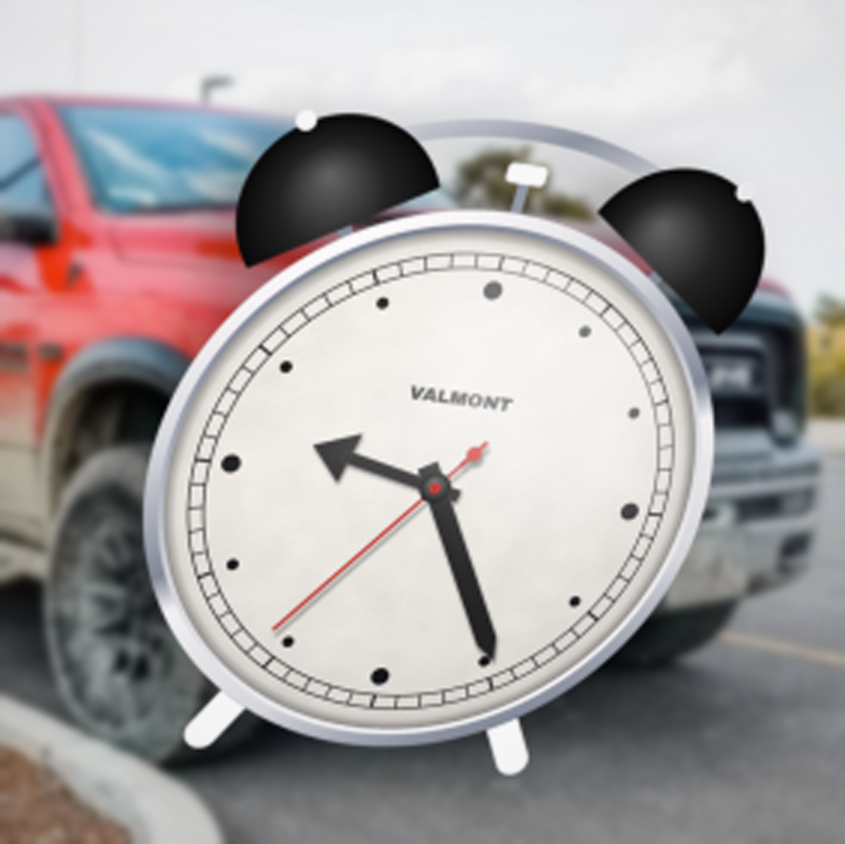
9:24:36
